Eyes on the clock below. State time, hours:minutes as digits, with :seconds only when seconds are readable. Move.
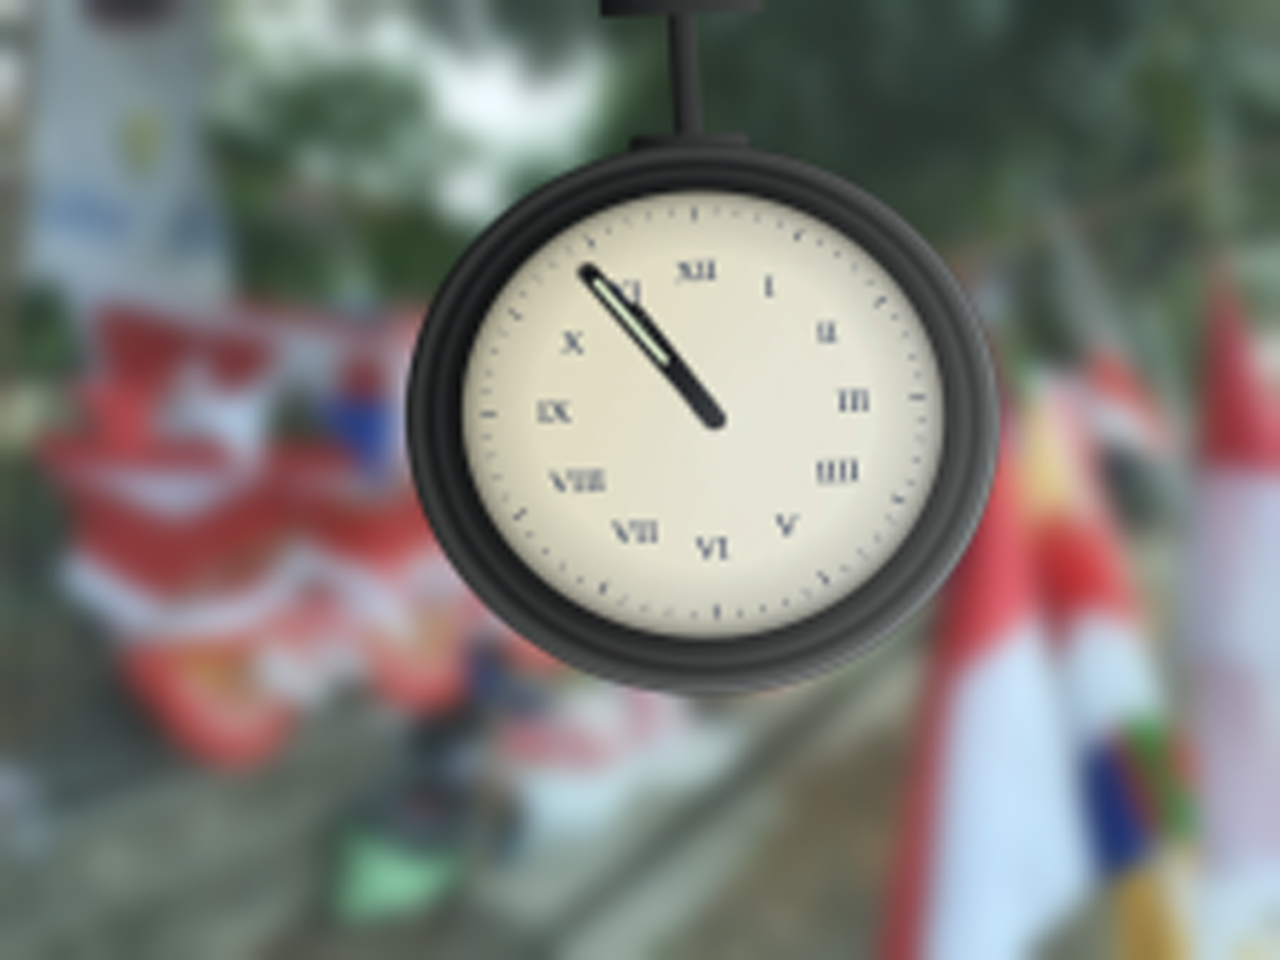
10:54
